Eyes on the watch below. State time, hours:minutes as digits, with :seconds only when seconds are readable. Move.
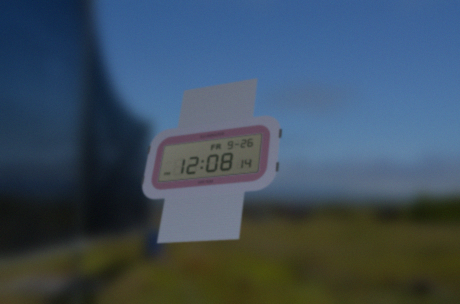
12:08
